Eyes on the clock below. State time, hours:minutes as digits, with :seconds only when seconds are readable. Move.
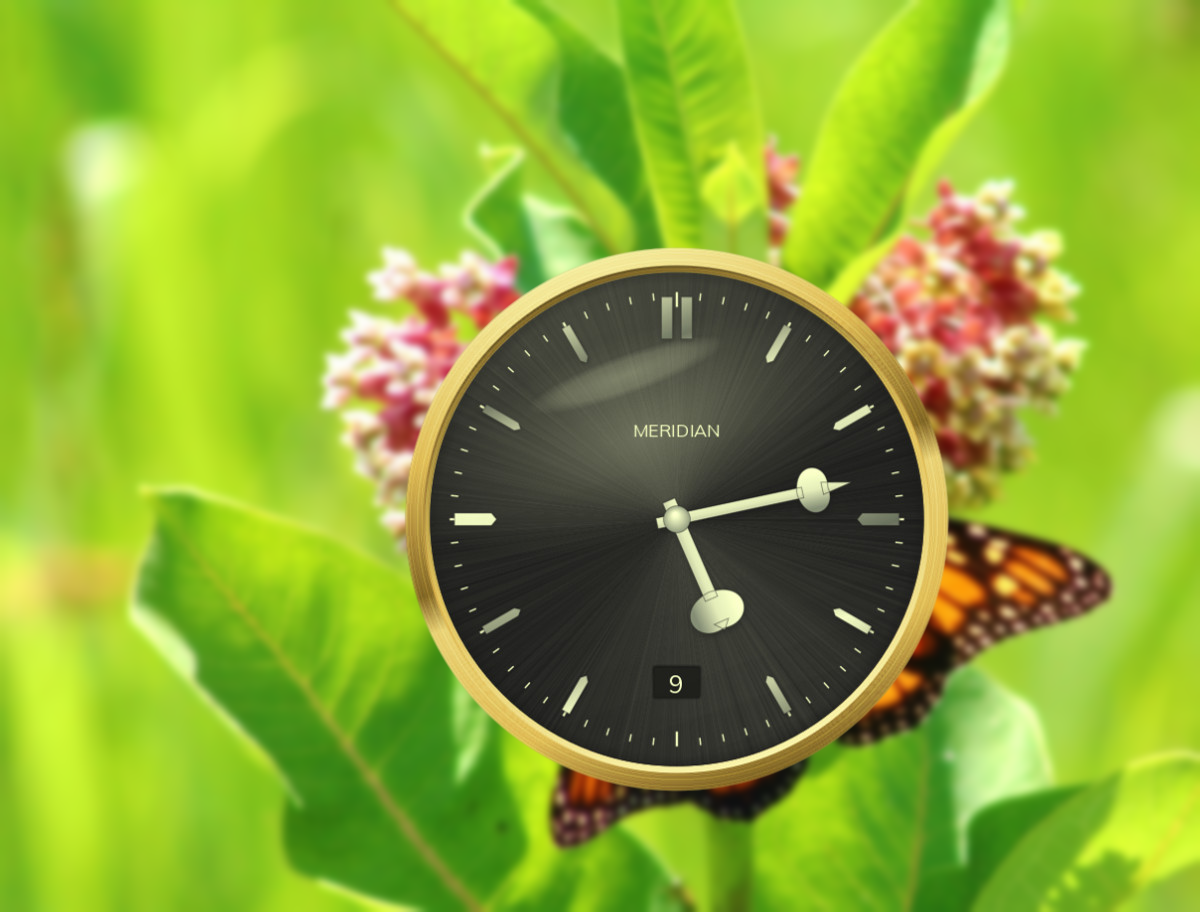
5:13
